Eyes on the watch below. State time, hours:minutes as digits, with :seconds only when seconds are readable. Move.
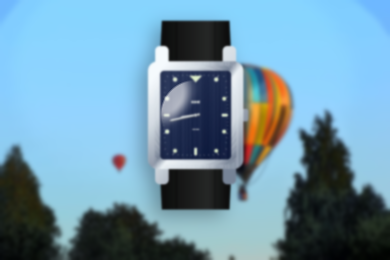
8:43
